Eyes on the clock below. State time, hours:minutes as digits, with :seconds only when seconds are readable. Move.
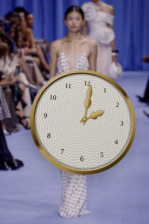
2:01
